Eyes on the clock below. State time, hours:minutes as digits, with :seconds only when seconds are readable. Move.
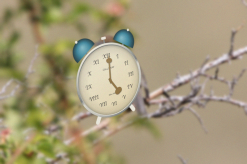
5:01
